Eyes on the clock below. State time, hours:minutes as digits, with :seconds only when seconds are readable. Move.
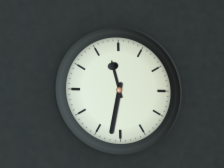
11:32
